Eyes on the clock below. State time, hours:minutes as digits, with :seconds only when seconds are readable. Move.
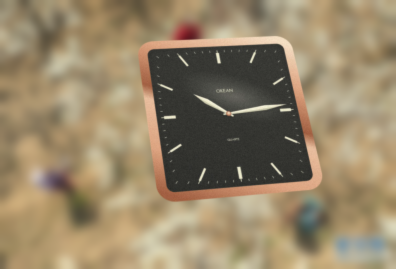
10:14
